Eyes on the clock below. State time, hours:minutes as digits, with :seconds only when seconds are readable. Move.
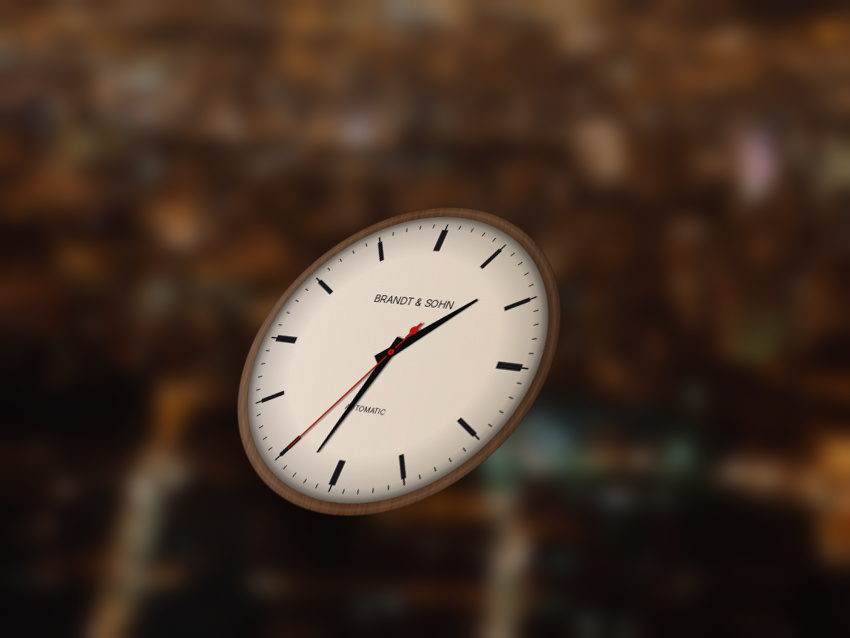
1:32:35
